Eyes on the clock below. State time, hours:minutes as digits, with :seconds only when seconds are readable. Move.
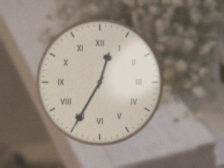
12:35
